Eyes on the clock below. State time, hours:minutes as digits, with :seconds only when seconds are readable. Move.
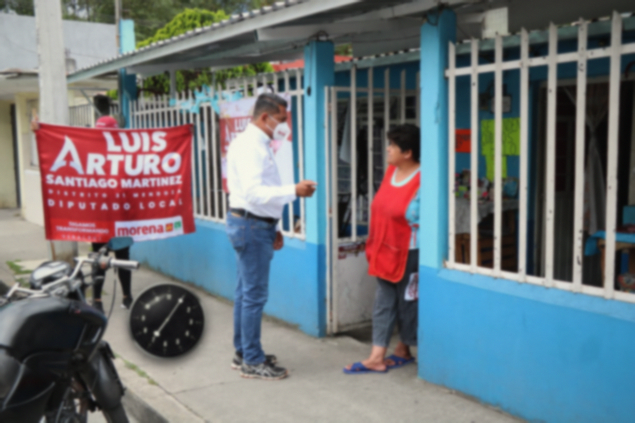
7:05
